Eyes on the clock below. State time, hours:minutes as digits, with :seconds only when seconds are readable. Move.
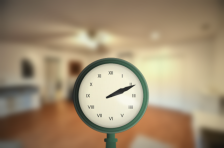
2:11
